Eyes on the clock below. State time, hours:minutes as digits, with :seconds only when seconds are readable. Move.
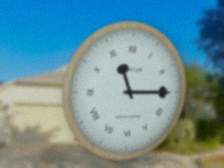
11:15
